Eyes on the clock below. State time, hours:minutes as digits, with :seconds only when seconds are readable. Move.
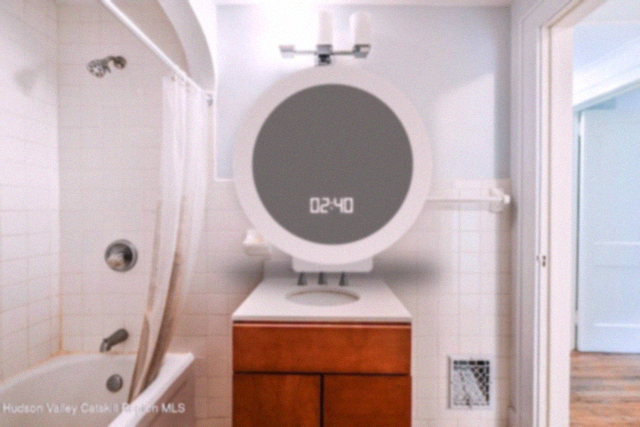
2:40
